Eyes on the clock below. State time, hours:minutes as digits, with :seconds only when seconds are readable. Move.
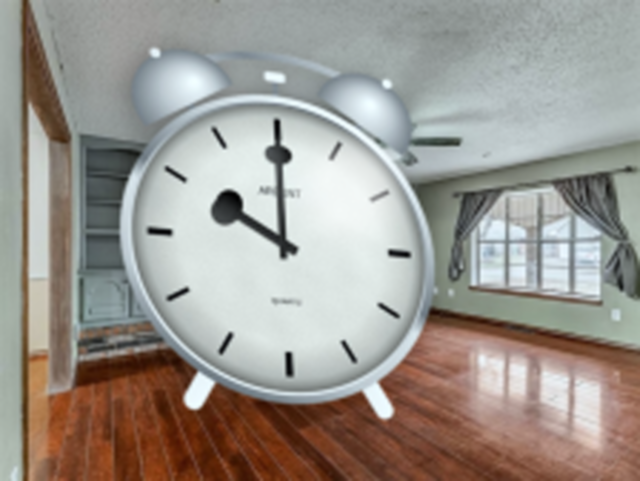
10:00
